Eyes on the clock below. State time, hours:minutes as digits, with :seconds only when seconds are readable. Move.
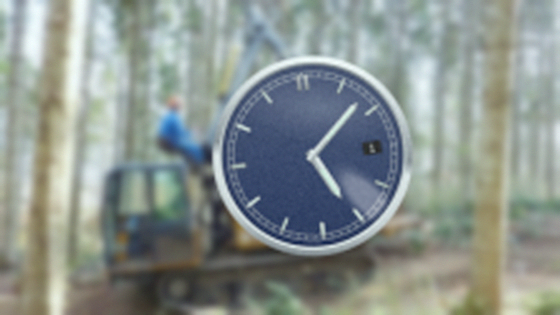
5:08
